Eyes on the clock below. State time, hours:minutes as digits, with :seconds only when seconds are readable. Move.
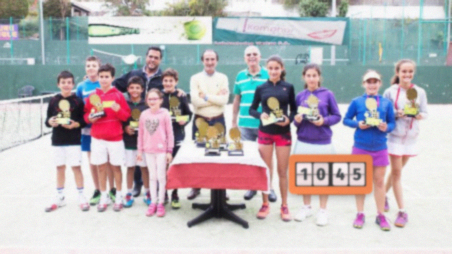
10:45
